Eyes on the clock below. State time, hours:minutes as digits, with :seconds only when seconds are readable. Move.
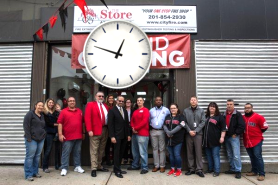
12:48
